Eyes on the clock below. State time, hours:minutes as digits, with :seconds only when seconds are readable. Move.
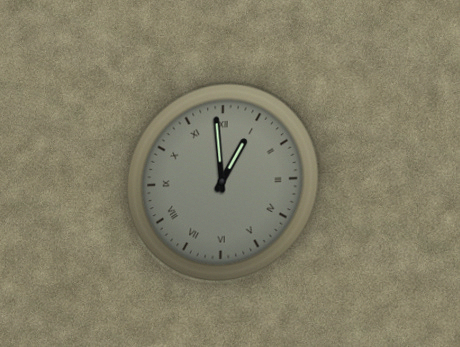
12:59
